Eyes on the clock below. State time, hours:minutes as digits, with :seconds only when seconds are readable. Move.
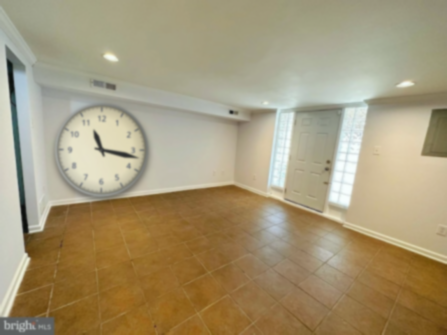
11:17
